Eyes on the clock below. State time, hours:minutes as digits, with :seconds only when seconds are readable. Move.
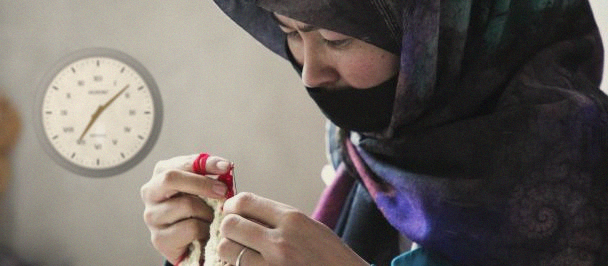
7:08
